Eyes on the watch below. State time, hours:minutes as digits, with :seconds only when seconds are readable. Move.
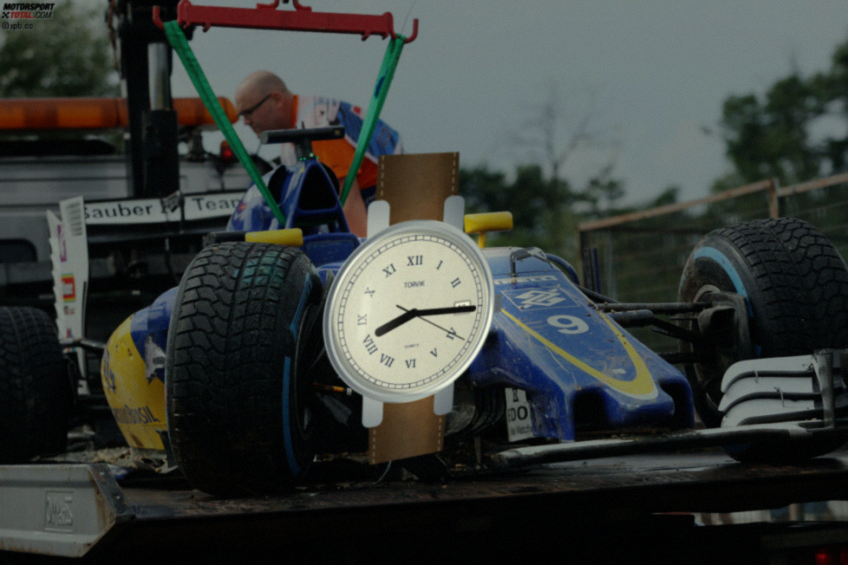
8:15:20
